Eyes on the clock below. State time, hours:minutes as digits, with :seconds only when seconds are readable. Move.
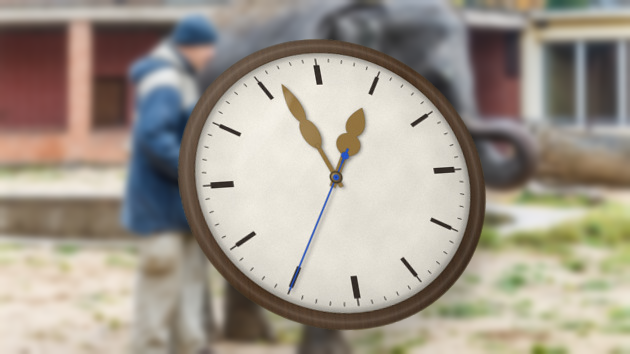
12:56:35
